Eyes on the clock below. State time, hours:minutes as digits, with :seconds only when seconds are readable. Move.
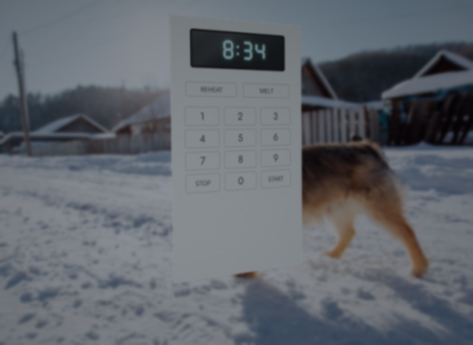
8:34
